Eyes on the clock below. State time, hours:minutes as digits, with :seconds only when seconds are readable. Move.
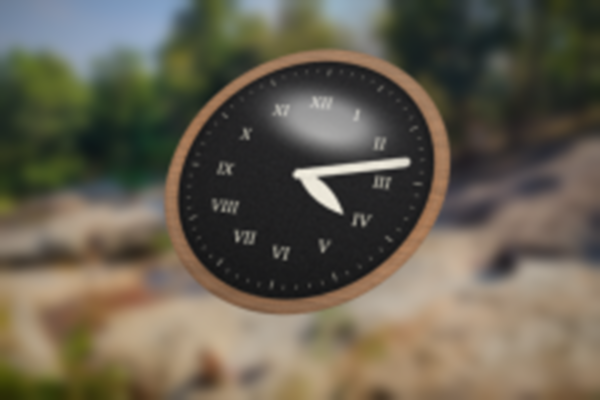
4:13
